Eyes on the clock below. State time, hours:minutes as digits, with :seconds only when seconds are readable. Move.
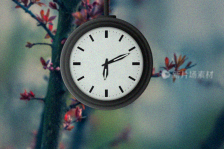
6:11
